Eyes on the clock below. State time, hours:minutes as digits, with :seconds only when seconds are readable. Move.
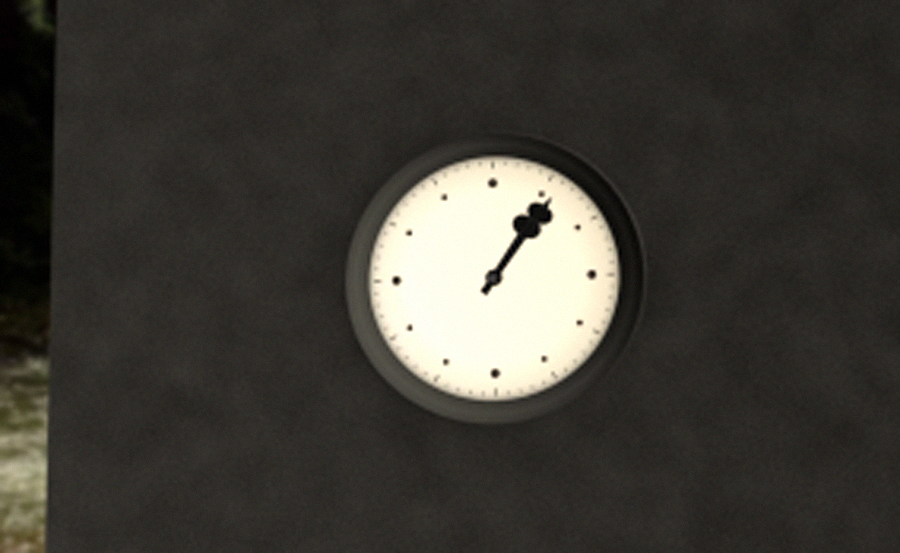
1:06
